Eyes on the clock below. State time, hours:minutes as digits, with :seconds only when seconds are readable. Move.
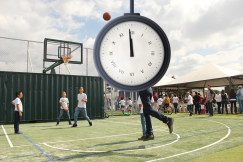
11:59
